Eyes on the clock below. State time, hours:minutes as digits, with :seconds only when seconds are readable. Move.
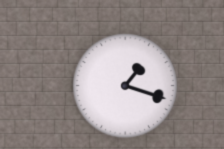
1:18
